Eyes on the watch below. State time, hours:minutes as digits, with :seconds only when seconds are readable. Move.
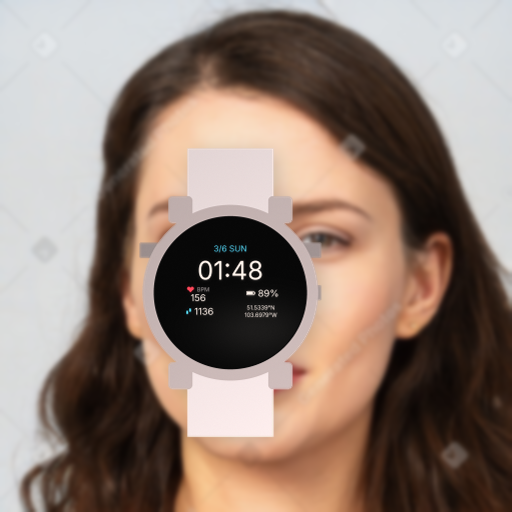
1:48
